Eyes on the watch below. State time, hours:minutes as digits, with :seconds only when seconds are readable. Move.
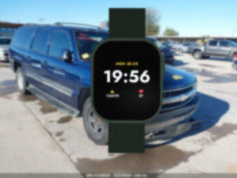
19:56
